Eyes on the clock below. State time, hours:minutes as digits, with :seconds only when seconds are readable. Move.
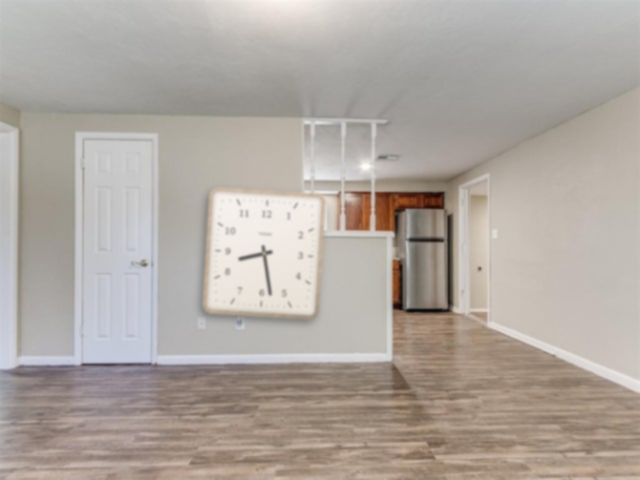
8:28
